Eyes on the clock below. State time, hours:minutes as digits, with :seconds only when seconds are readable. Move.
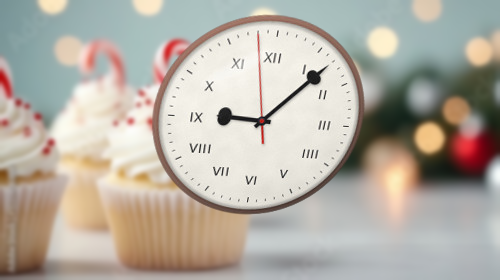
9:06:58
